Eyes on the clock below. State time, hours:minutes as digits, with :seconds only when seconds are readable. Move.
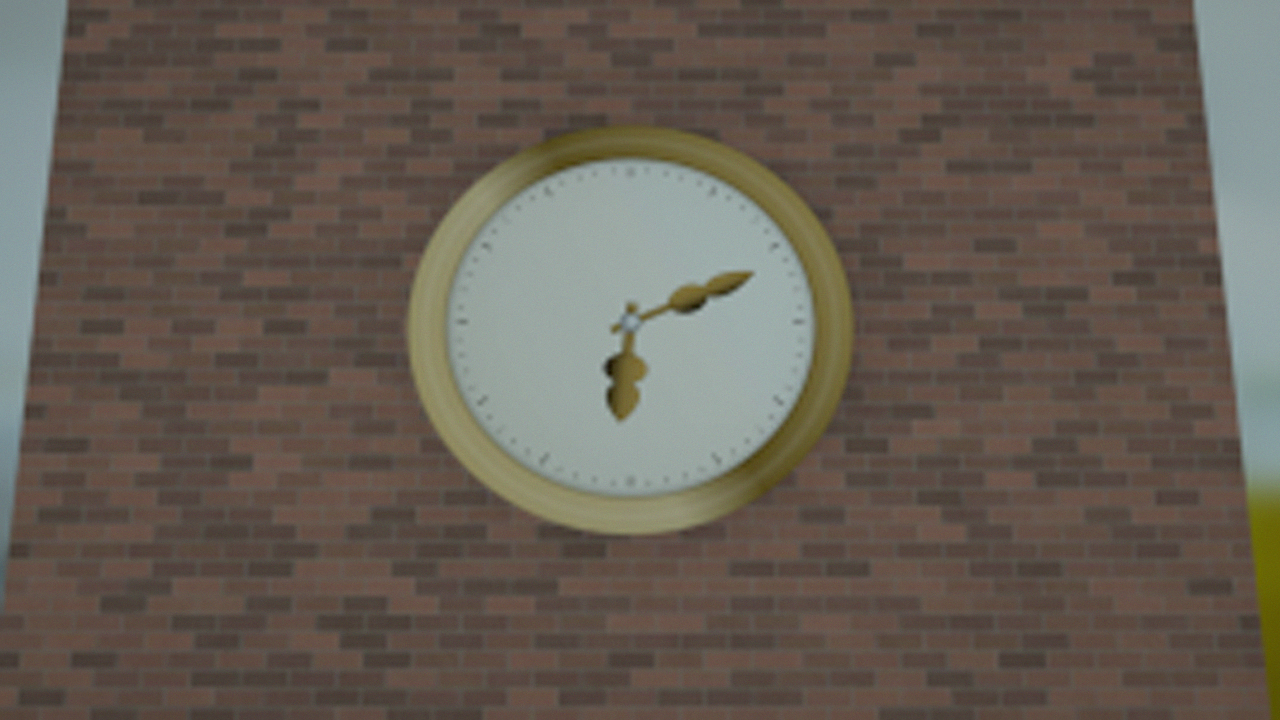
6:11
